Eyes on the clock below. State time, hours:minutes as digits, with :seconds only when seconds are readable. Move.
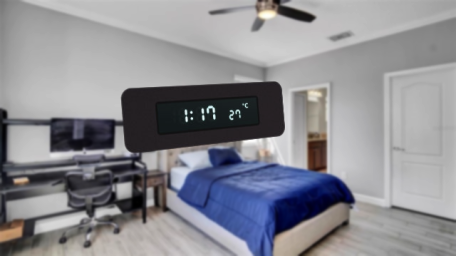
1:17
